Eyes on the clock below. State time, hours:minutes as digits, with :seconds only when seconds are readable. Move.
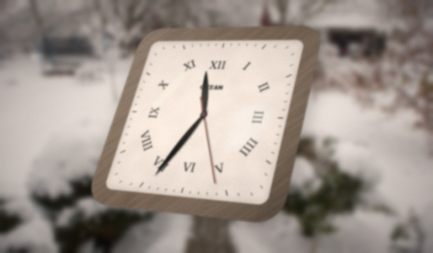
11:34:26
